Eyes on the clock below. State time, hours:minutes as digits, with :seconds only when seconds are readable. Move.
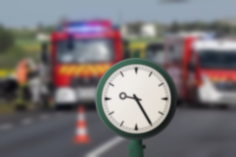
9:25
